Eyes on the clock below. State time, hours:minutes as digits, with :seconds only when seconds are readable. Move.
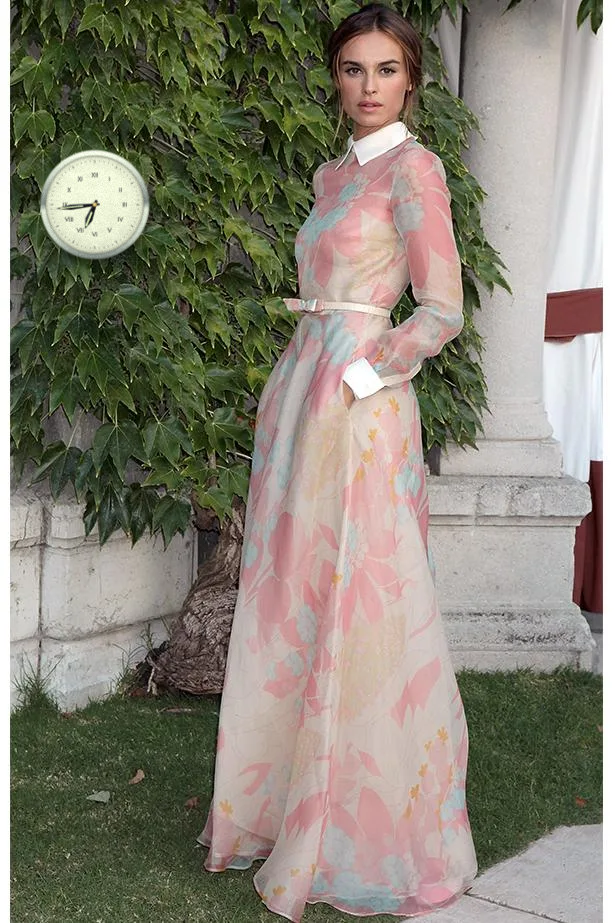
6:44
